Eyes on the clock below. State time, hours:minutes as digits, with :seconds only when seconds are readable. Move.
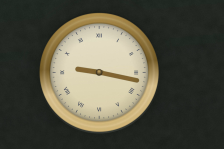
9:17
